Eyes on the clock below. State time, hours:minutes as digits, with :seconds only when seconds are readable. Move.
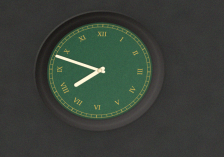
7:48
